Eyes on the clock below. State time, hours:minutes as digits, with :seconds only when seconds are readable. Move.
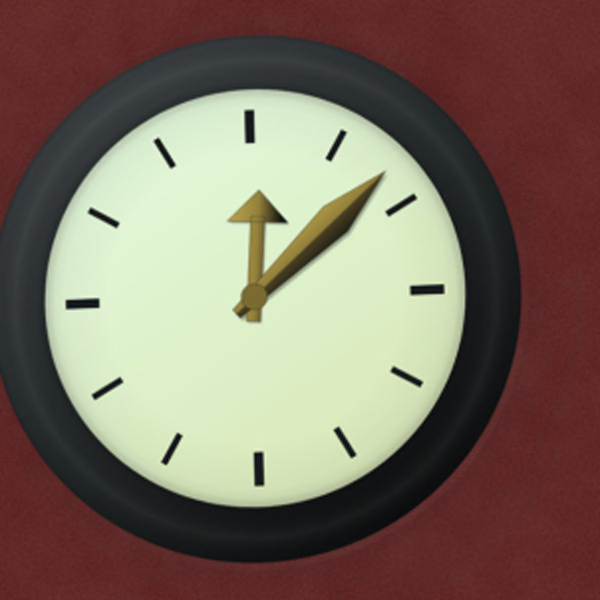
12:08
